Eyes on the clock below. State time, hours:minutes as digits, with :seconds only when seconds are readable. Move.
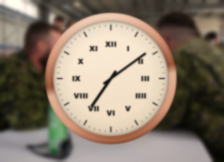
7:09
